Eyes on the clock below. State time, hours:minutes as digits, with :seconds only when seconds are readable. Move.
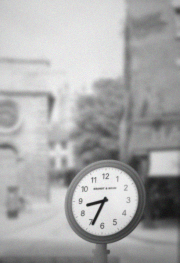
8:34
